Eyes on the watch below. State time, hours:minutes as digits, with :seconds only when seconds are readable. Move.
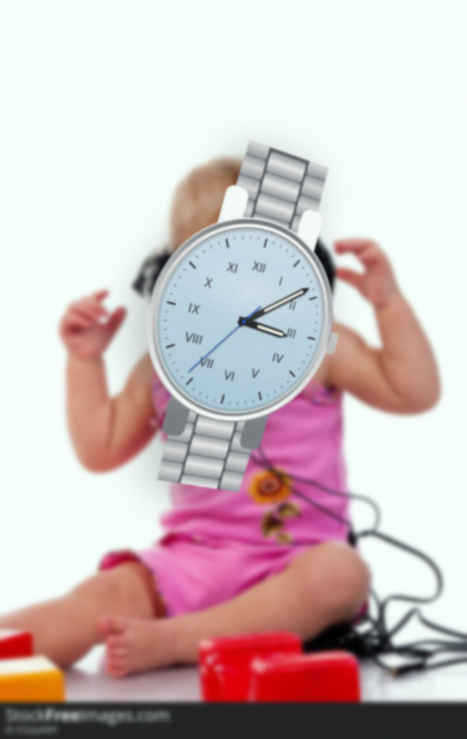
3:08:36
